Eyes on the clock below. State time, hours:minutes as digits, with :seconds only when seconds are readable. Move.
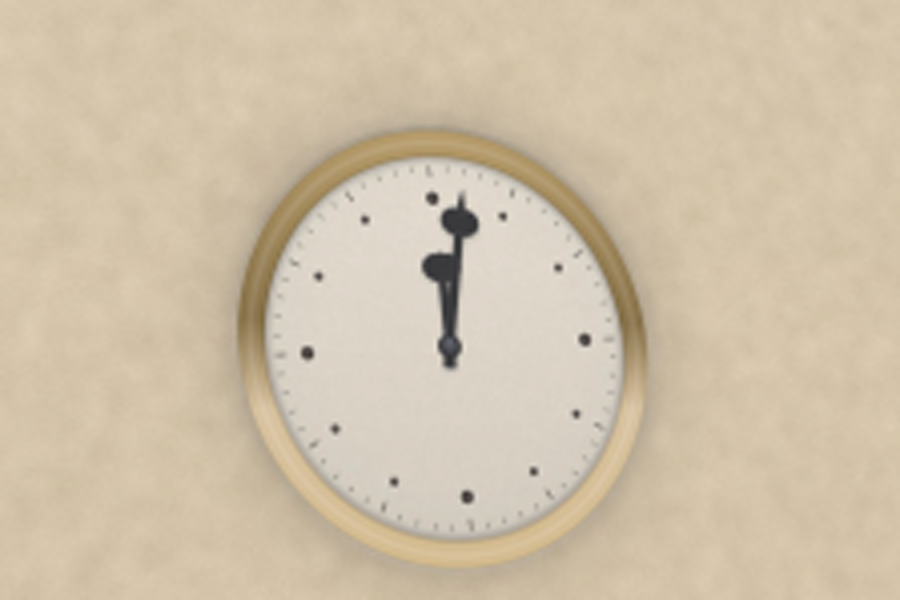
12:02
